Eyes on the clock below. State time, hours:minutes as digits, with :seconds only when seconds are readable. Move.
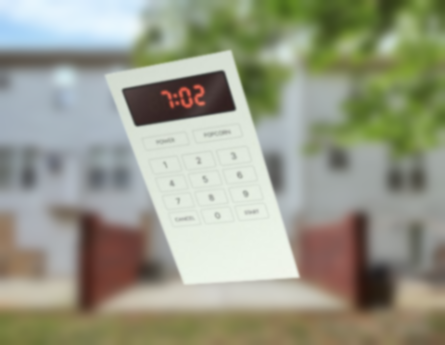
7:02
